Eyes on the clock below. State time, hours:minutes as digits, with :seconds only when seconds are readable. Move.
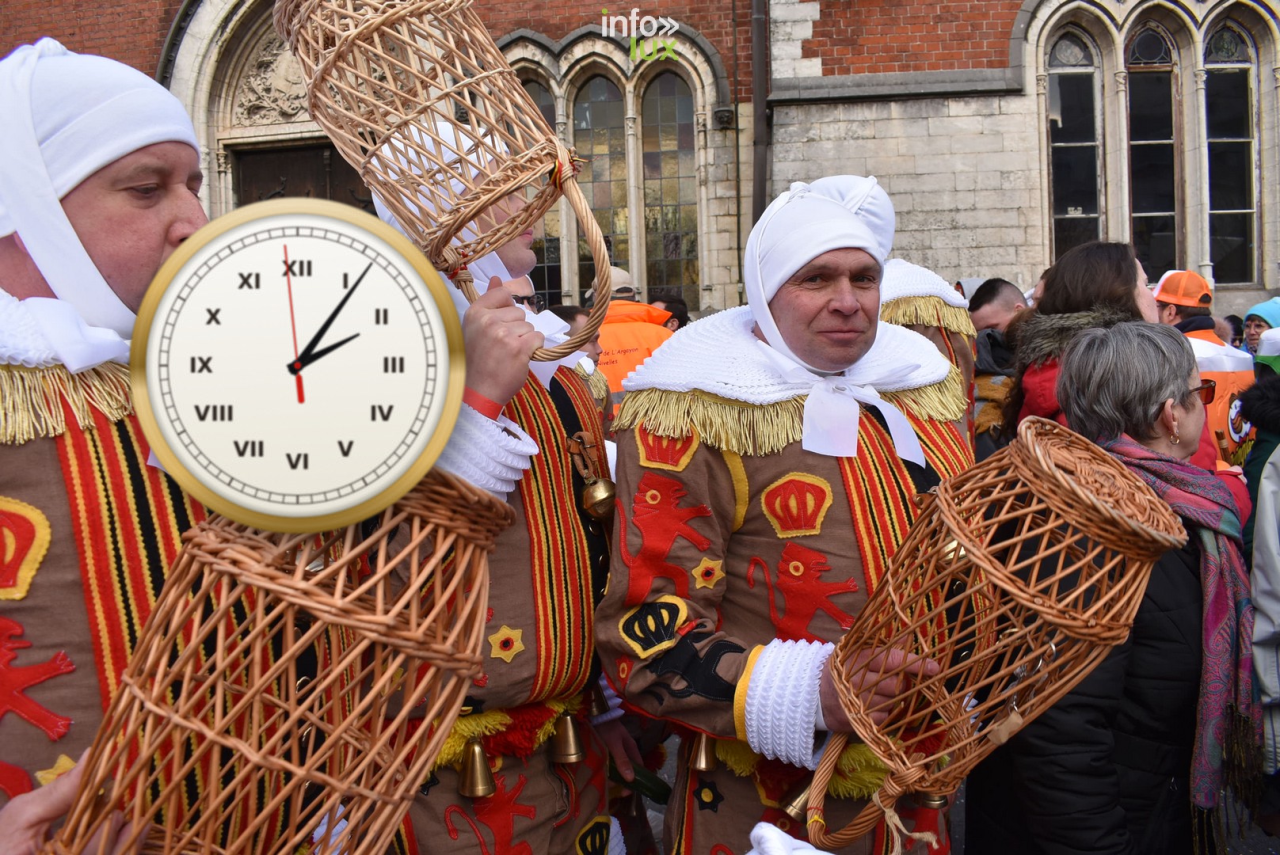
2:05:59
